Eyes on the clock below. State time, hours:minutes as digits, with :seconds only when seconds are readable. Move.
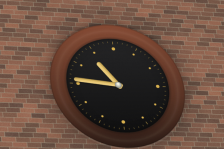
10:46
